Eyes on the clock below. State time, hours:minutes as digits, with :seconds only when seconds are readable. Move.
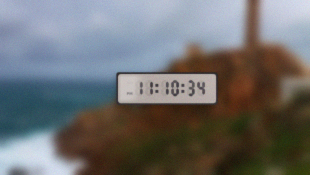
11:10:34
